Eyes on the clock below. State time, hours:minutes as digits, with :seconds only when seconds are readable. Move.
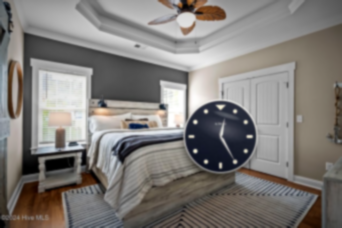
12:25
